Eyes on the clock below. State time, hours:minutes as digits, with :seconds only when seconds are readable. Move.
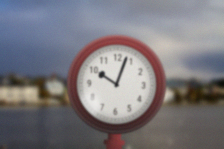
10:03
